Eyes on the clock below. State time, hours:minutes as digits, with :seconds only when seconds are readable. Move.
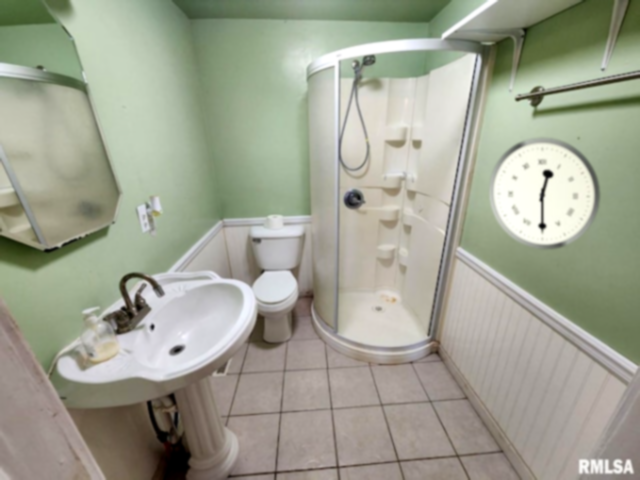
12:30
